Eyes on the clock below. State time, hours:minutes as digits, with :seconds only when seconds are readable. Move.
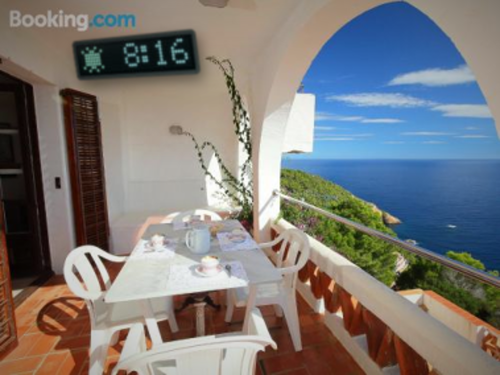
8:16
